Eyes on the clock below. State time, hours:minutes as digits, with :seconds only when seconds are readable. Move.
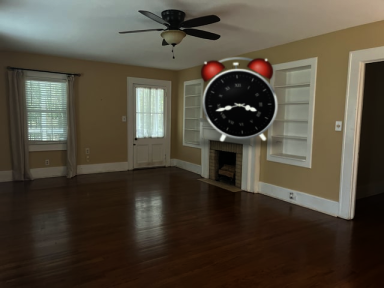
3:43
